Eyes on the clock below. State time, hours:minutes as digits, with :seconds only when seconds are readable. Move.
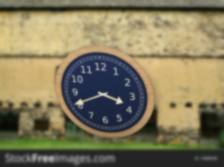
3:41
